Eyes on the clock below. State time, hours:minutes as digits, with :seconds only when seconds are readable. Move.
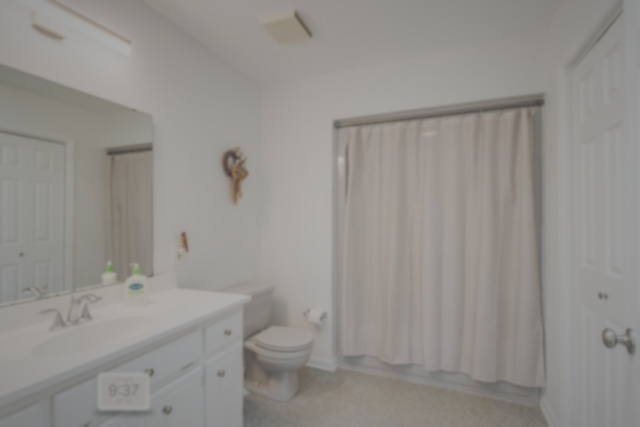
9:37
